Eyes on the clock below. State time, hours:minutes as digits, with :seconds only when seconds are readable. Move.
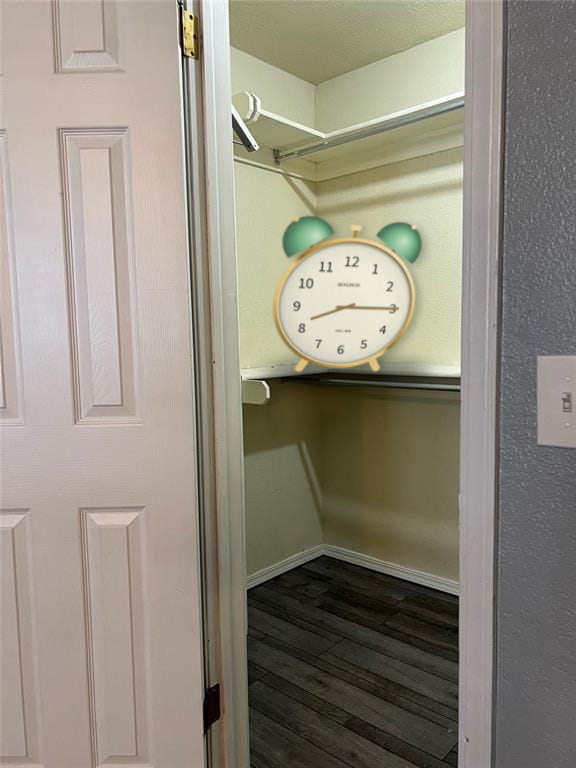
8:15
